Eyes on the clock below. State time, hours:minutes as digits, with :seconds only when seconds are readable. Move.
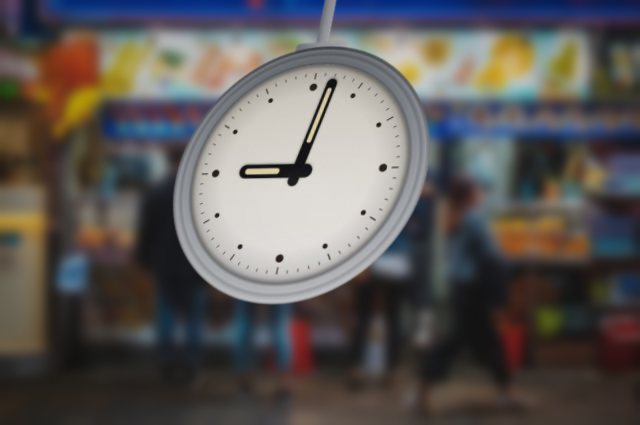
9:02
